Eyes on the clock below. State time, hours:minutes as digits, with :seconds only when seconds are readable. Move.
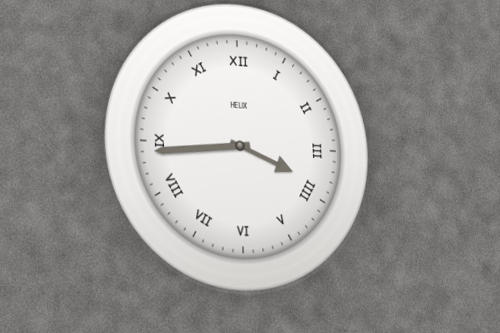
3:44
